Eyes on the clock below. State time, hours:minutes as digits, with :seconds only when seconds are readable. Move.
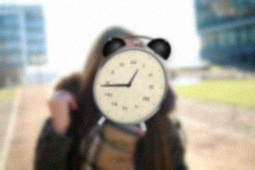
12:44
